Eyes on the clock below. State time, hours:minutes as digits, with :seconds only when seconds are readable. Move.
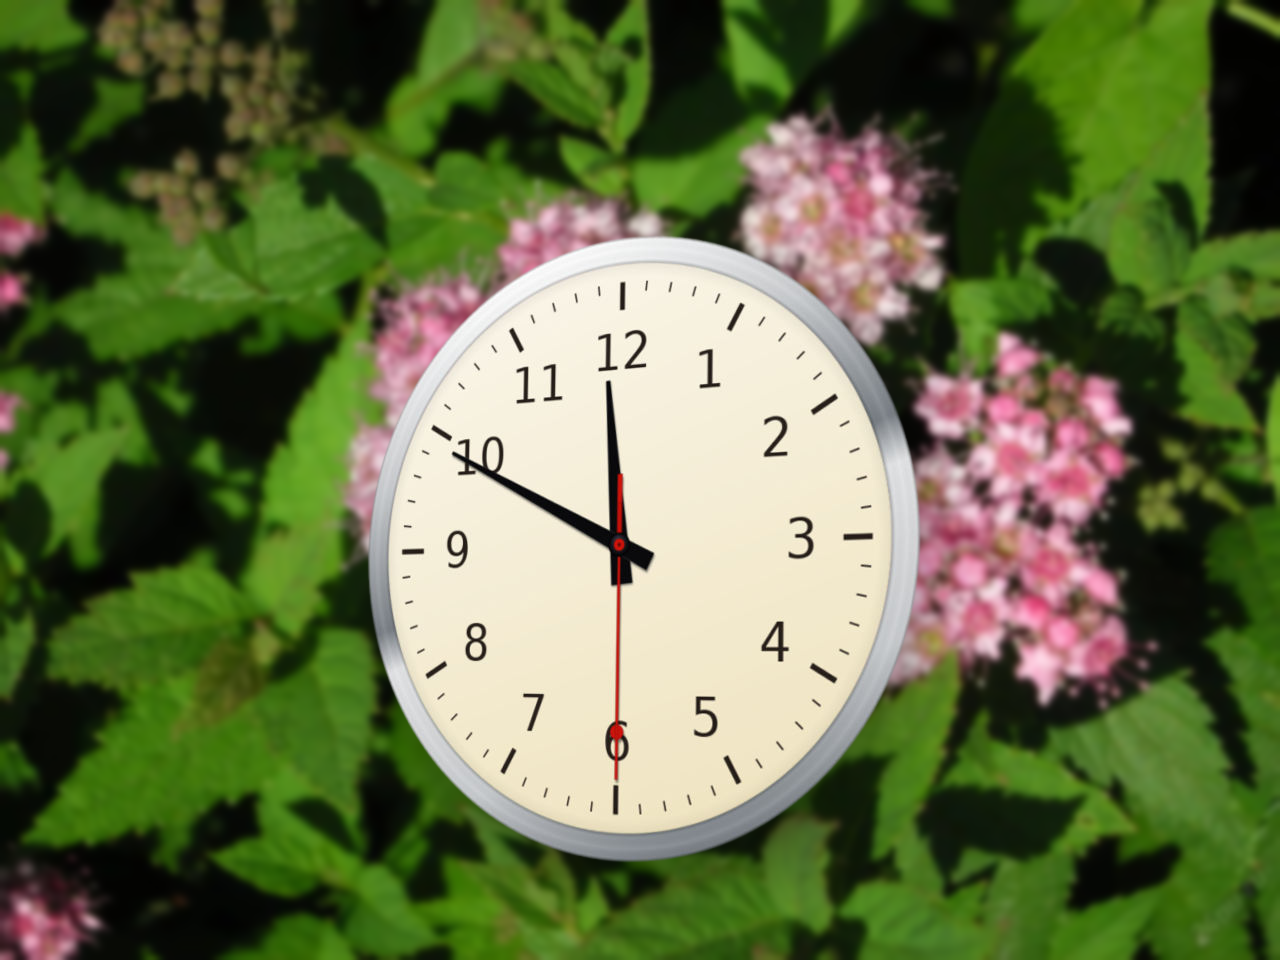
11:49:30
